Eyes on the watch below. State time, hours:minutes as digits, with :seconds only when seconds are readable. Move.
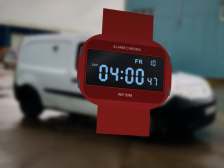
4:00:47
